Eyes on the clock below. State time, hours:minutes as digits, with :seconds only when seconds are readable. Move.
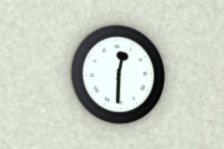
12:31
